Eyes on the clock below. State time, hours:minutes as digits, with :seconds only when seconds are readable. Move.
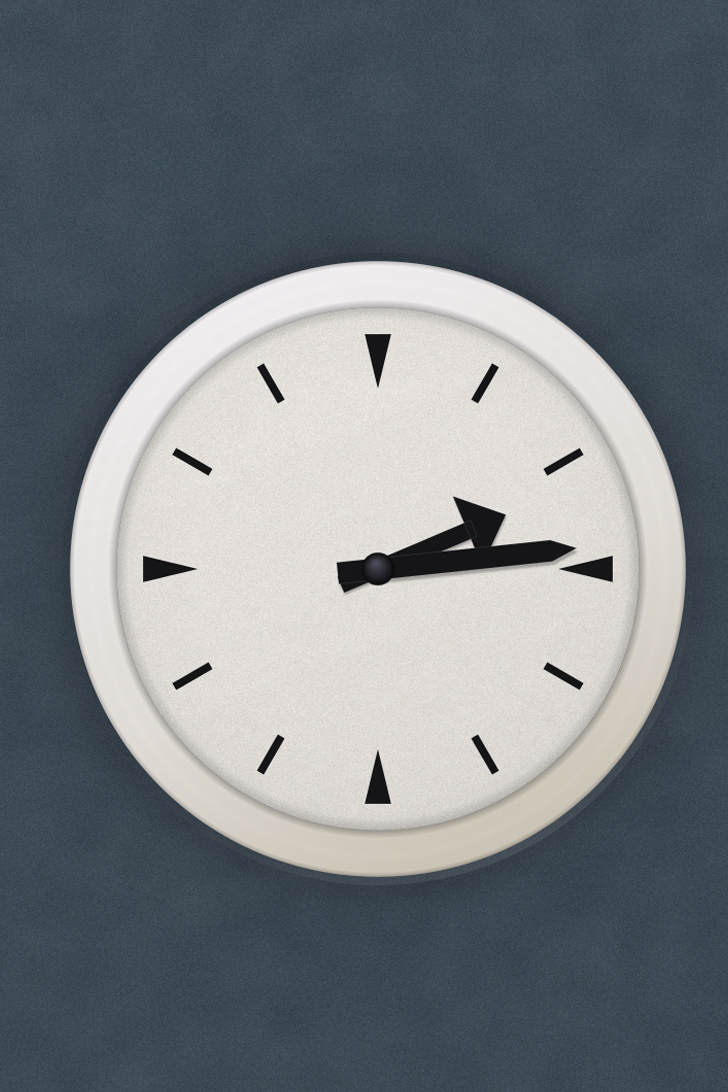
2:14
